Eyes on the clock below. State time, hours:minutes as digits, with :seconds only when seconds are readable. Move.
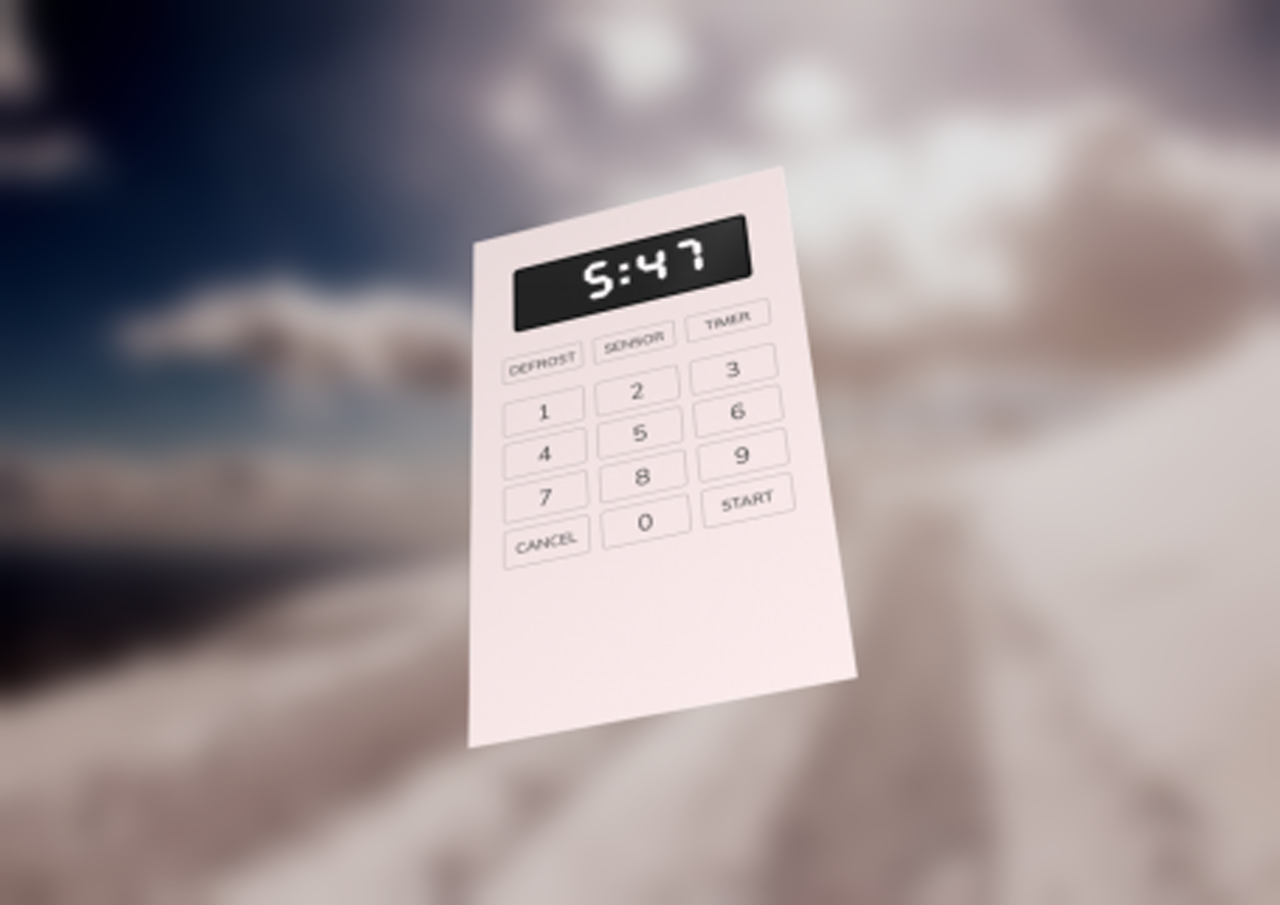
5:47
